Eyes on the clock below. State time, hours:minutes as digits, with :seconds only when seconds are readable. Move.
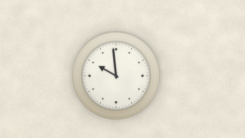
9:59
